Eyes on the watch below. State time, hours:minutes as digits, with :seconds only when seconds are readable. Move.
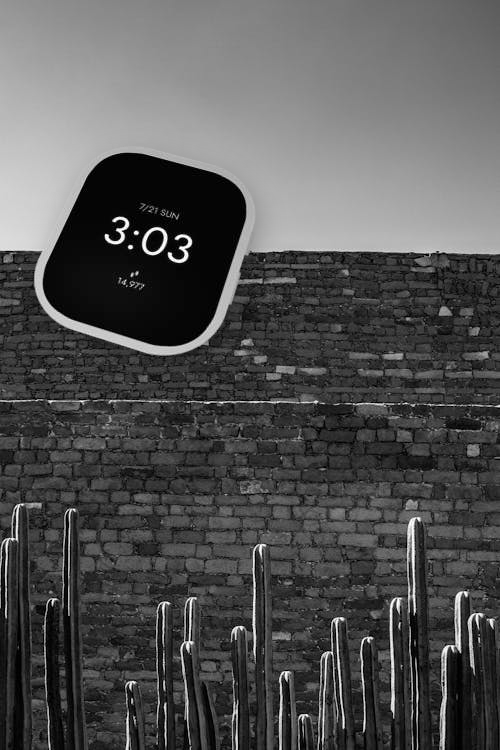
3:03
